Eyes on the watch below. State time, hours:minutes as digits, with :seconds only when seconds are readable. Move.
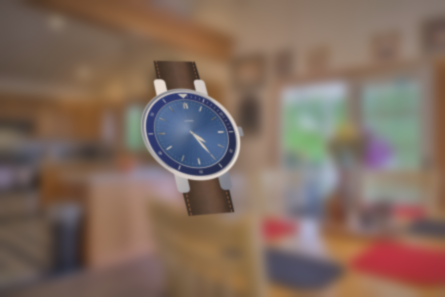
4:25
